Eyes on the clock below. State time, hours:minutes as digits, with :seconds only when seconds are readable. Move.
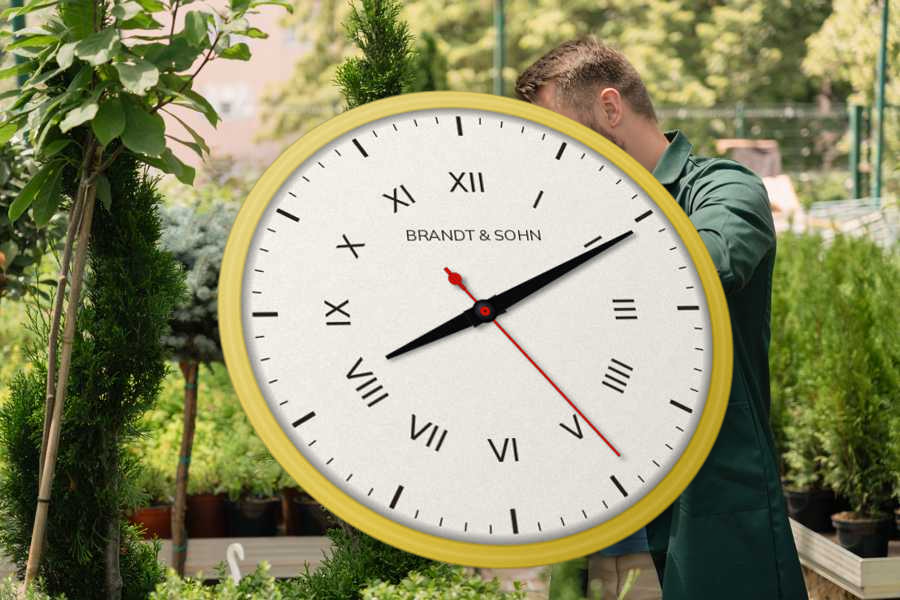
8:10:24
